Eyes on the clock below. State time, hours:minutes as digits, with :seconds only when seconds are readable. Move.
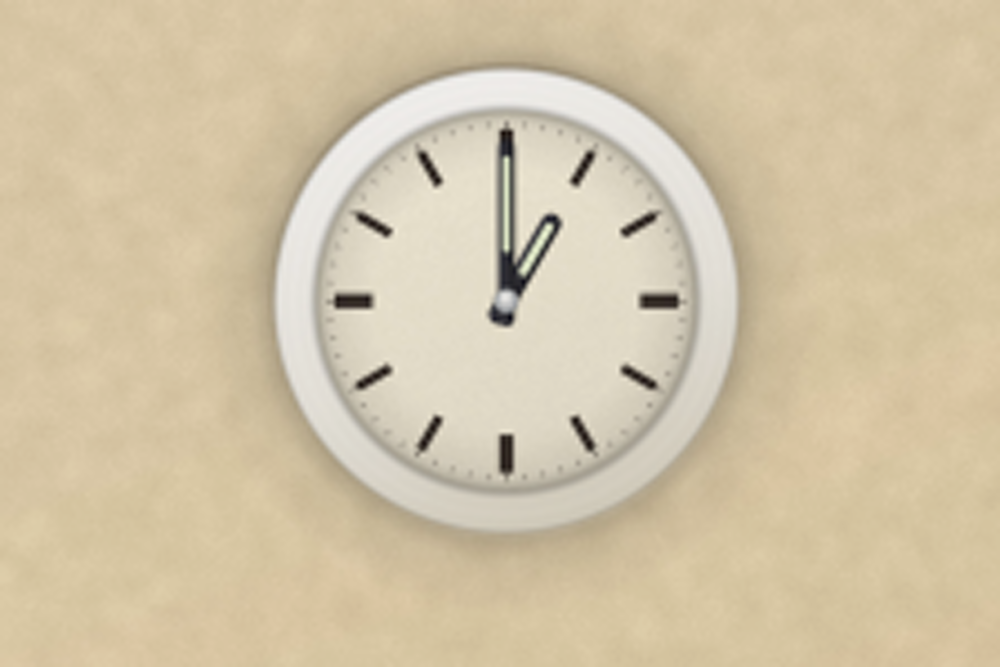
1:00
